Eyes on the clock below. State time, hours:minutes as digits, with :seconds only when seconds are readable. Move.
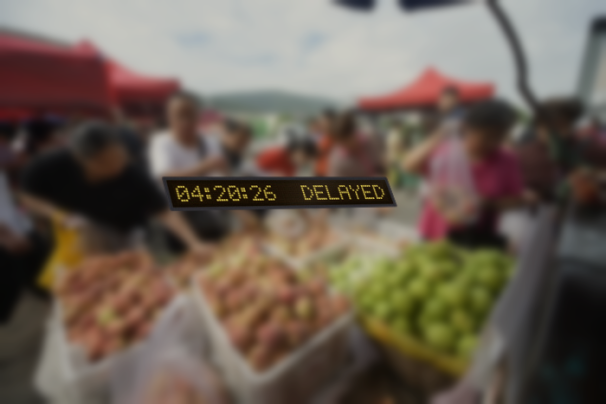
4:20:26
